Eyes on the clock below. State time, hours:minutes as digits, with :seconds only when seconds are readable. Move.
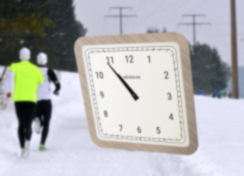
10:54
